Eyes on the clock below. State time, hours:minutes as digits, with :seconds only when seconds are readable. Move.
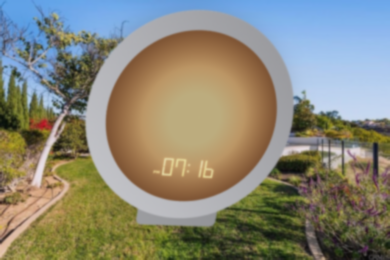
7:16
